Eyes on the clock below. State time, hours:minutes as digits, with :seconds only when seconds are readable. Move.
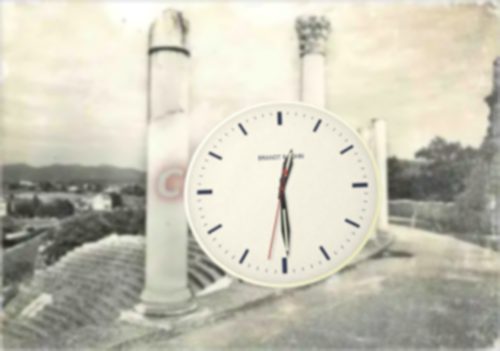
12:29:32
